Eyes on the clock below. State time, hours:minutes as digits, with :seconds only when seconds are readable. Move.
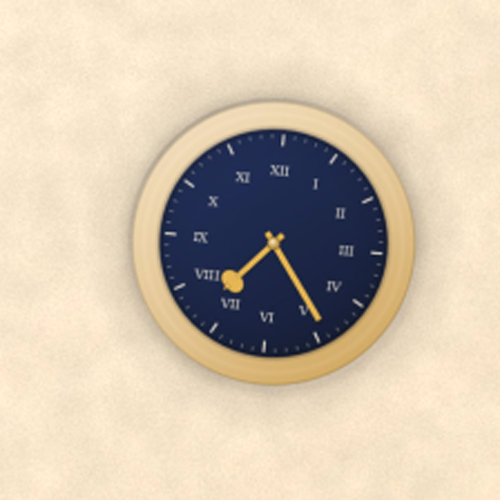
7:24
